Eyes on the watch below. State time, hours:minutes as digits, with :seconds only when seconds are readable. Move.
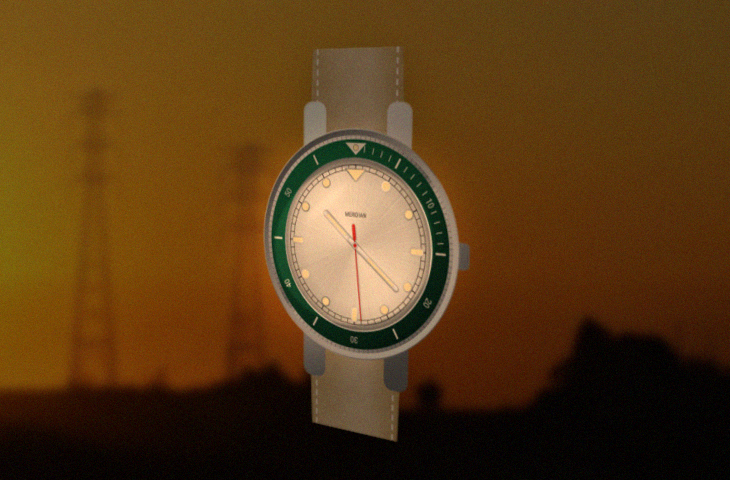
10:21:29
